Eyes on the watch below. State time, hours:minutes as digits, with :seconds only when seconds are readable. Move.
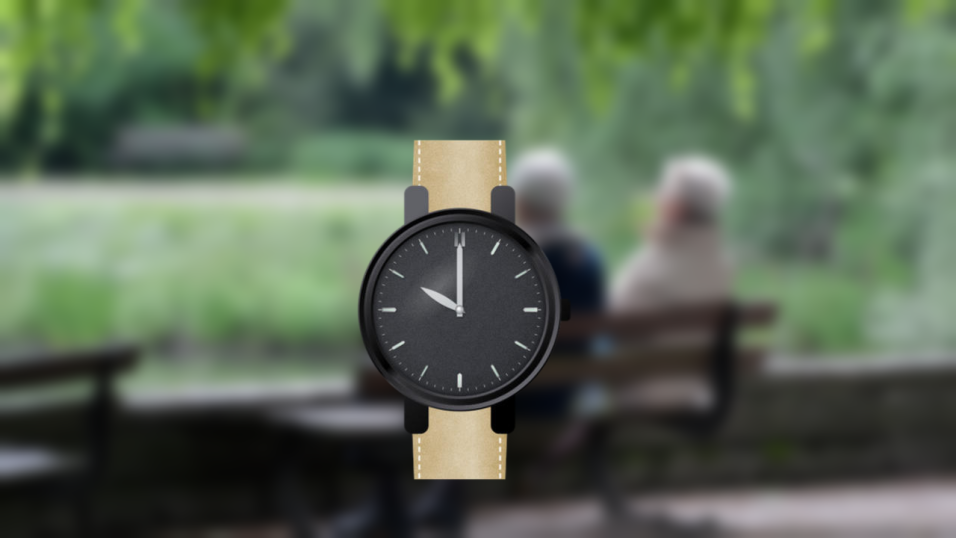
10:00
